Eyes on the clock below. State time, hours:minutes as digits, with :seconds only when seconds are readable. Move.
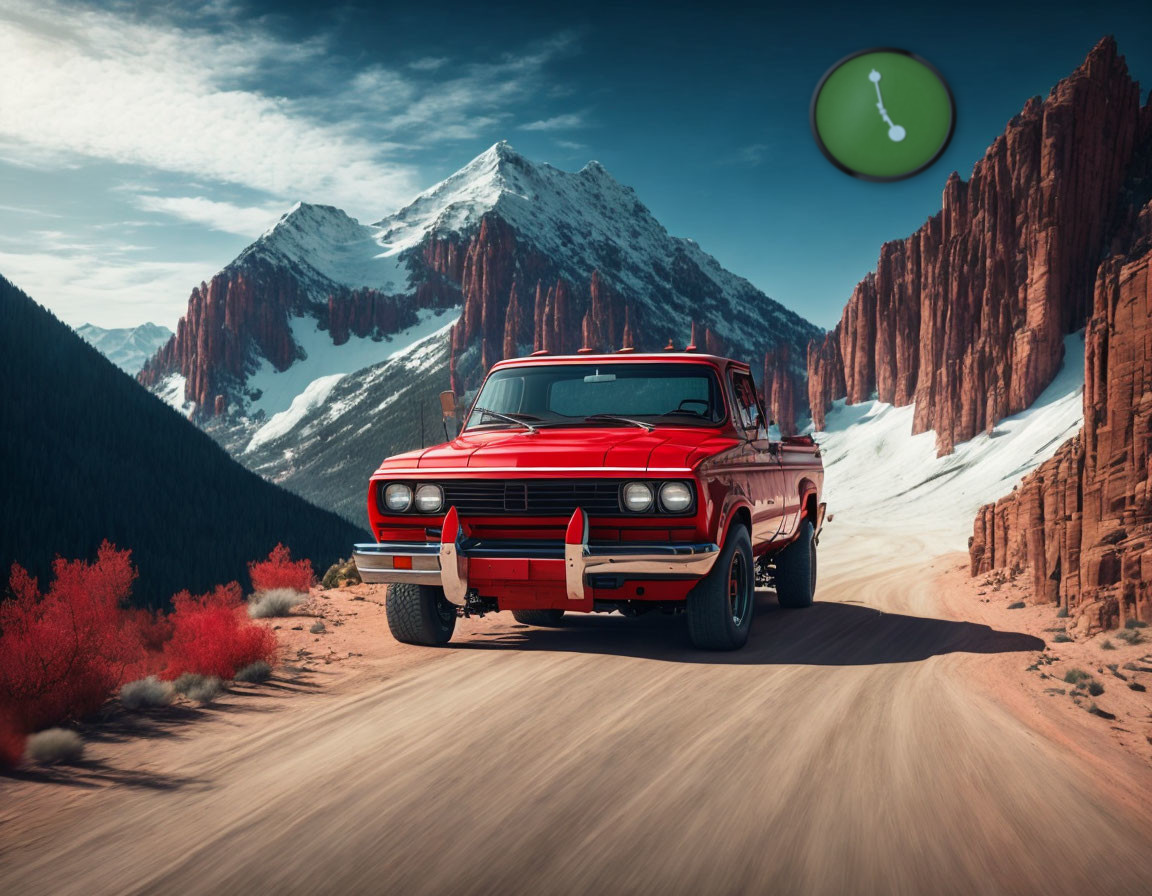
4:58
